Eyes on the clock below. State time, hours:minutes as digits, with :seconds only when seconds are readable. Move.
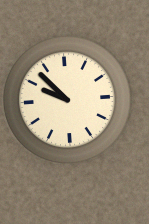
9:53
